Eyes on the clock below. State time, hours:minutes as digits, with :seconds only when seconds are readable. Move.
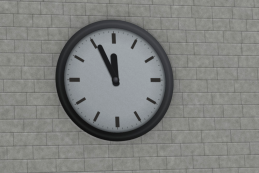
11:56
